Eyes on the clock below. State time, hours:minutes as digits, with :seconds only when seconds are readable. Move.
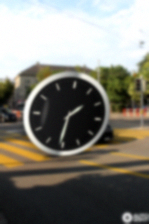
1:31
